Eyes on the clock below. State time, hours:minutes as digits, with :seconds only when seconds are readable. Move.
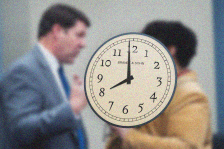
7:59
